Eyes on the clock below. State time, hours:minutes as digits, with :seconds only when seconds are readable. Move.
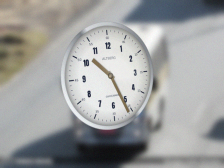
10:26
